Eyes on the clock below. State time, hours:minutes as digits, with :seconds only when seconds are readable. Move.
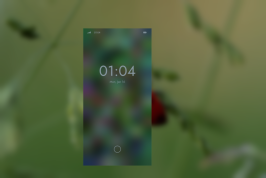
1:04
